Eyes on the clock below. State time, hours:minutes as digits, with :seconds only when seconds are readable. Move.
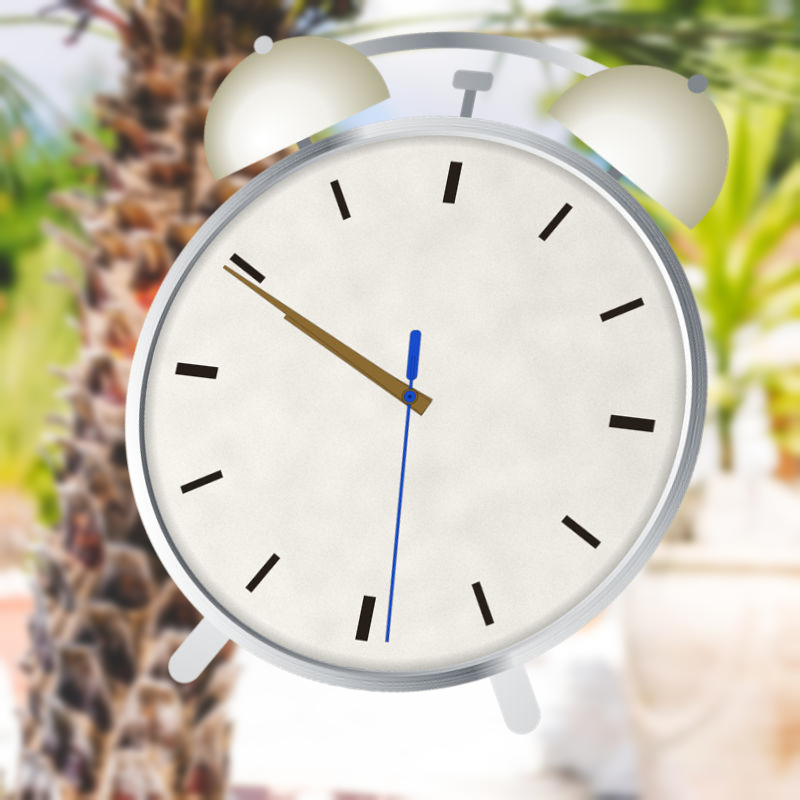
9:49:29
